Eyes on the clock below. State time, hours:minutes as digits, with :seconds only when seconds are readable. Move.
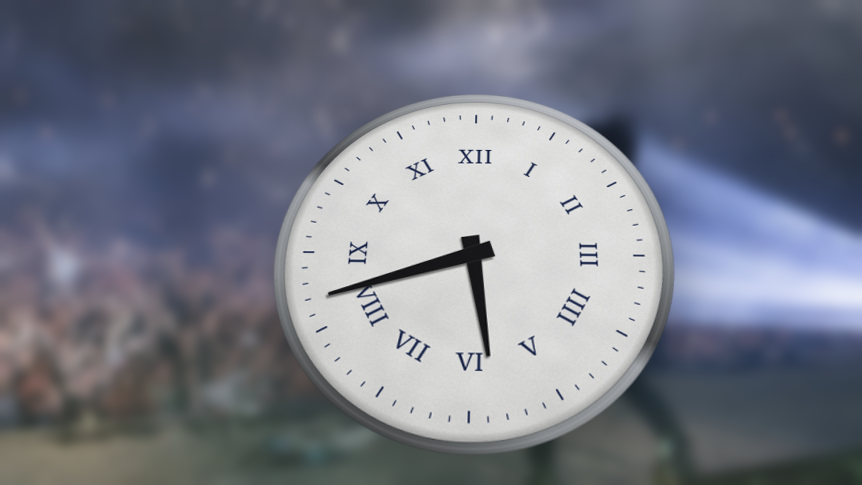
5:42
